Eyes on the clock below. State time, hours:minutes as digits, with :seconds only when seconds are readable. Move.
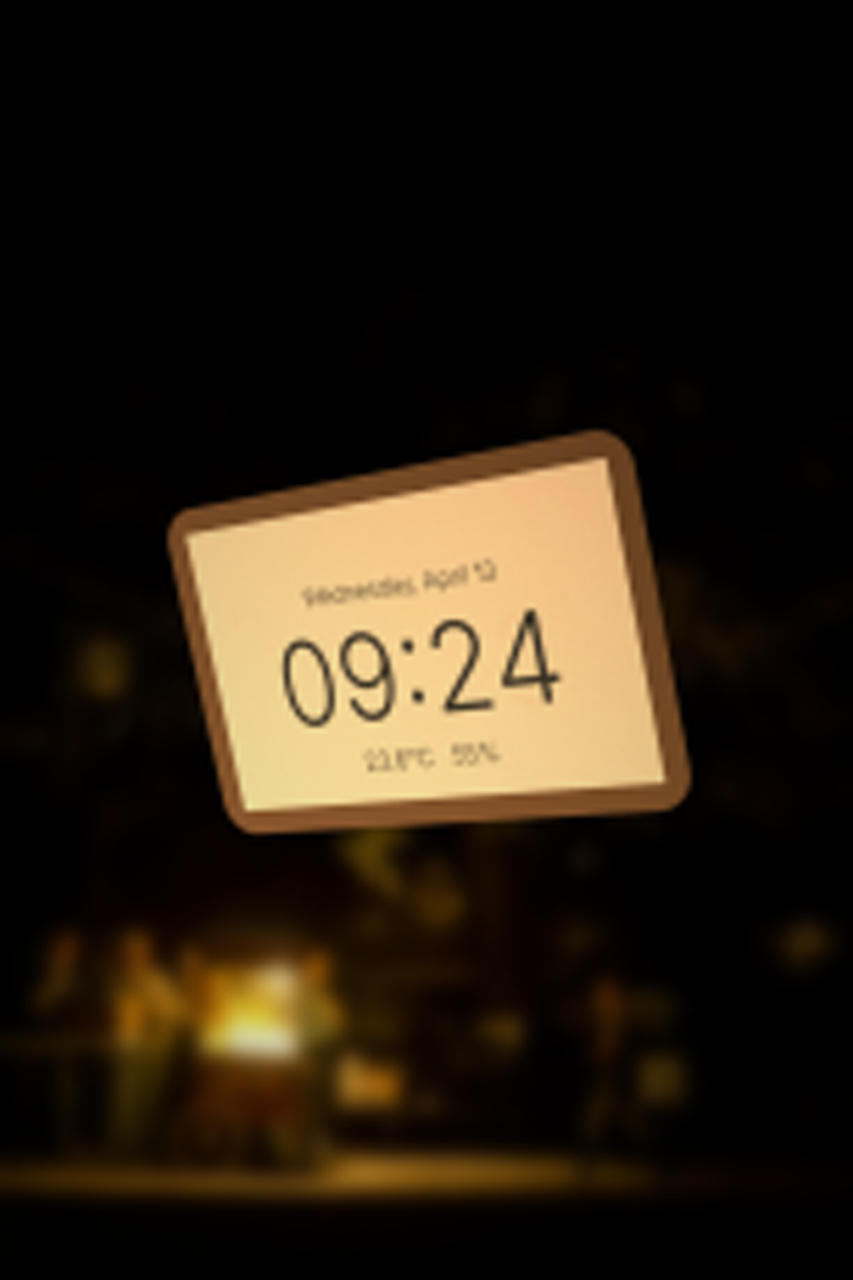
9:24
